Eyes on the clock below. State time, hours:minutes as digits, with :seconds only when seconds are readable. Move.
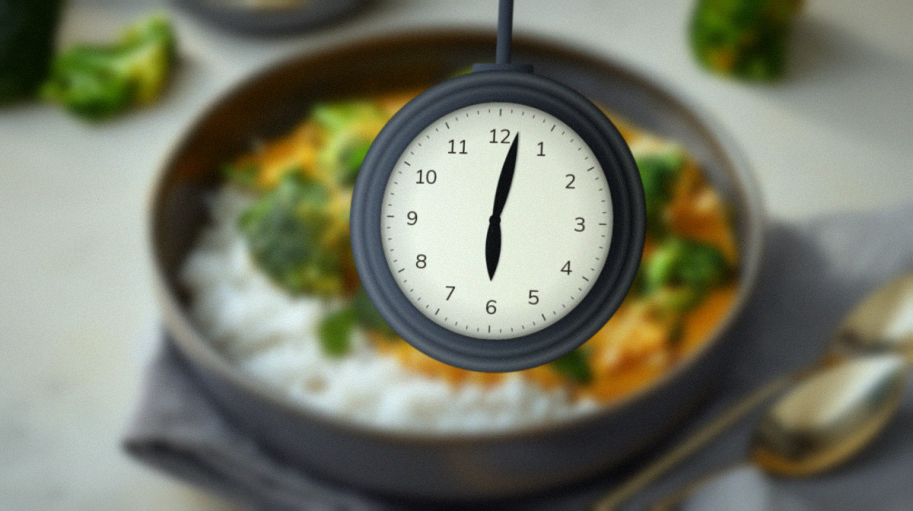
6:02
